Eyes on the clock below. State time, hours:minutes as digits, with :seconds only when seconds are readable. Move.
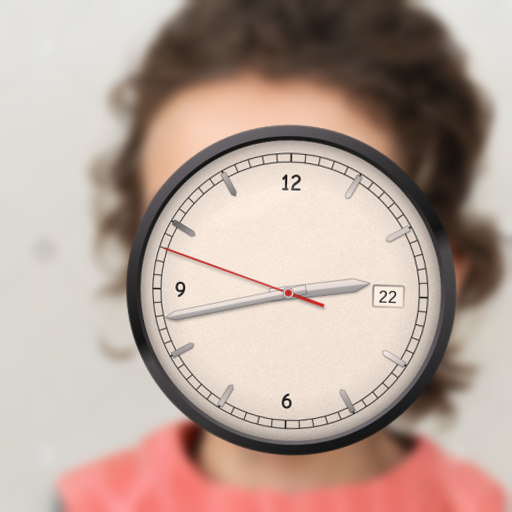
2:42:48
